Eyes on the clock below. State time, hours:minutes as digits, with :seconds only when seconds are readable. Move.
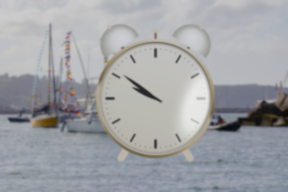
9:51
